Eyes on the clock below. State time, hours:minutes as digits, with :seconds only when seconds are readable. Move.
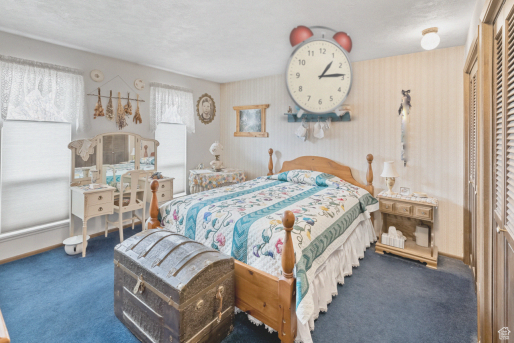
1:14
